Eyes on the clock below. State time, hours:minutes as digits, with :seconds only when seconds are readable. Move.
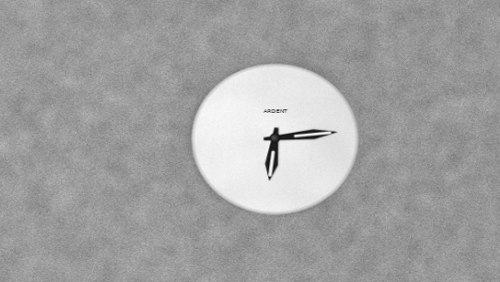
6:14
